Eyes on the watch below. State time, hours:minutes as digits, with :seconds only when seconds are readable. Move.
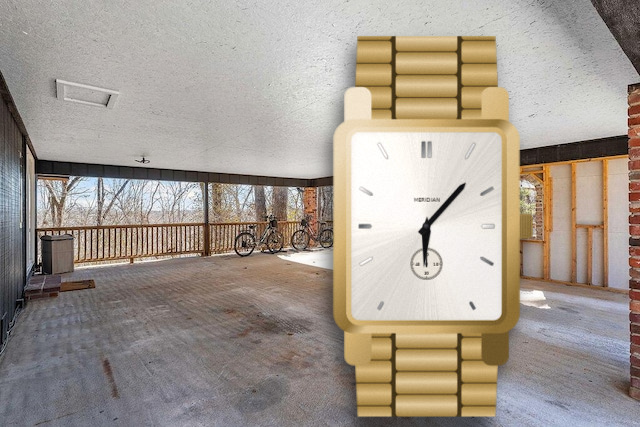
6:07
